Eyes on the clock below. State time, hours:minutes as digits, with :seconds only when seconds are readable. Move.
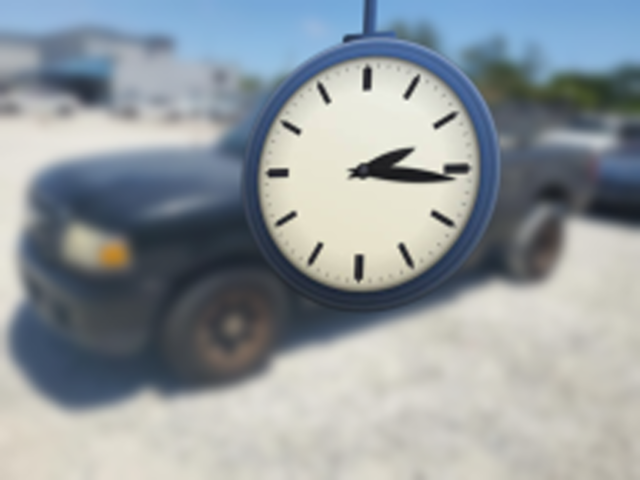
2:16
